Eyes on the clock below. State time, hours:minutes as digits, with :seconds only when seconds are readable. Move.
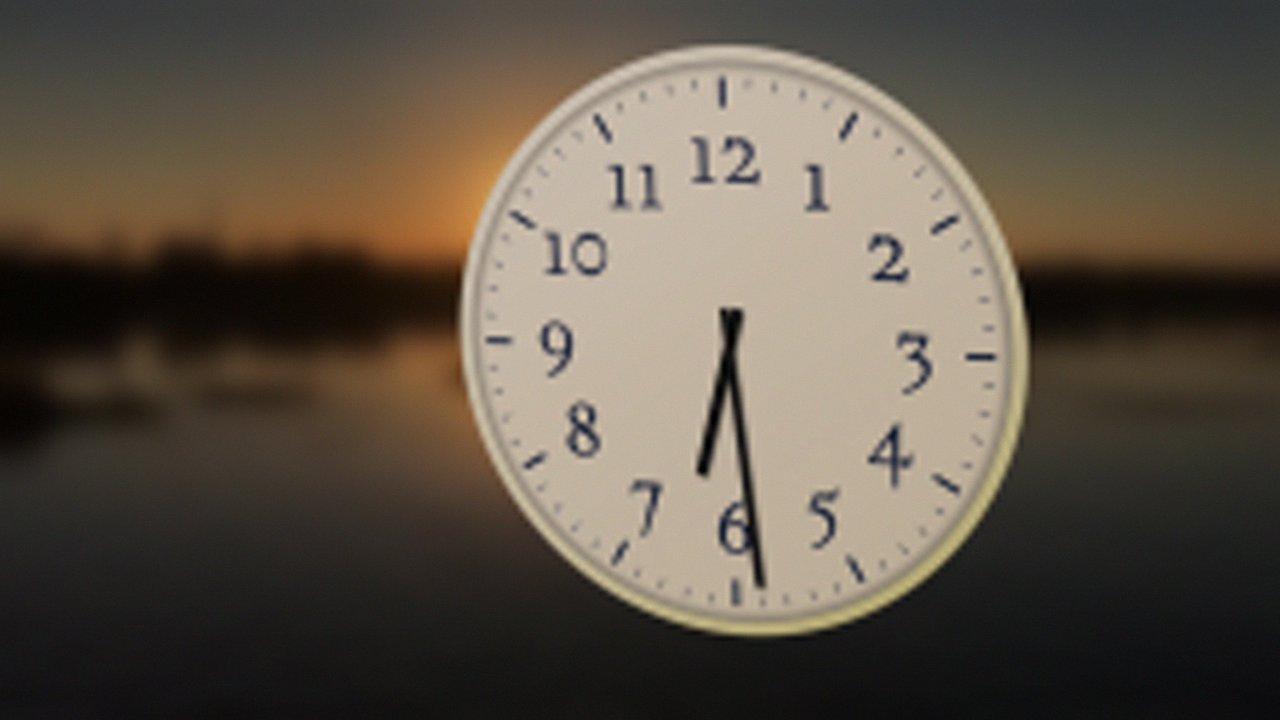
6:29
